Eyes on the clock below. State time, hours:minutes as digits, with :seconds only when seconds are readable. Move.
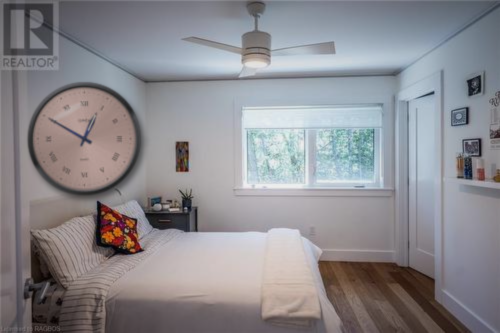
12:50
